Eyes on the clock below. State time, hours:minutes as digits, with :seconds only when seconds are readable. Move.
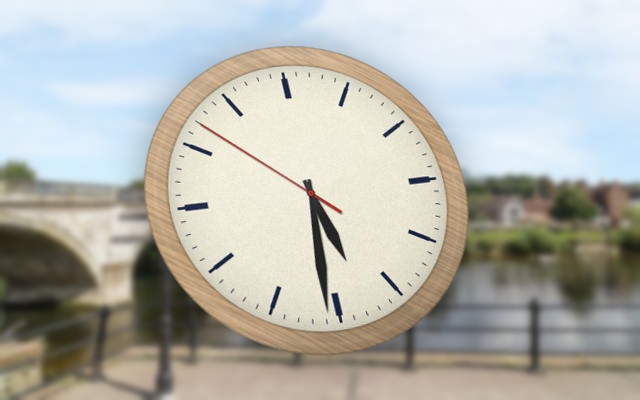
5:30:52
